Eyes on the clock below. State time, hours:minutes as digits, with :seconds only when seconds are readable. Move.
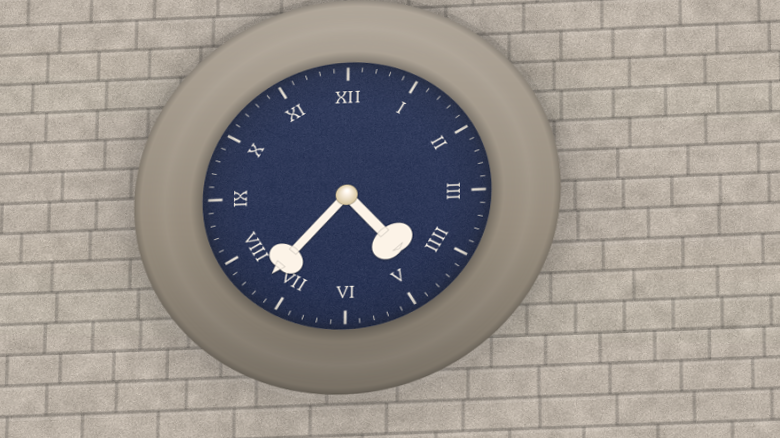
4:37
